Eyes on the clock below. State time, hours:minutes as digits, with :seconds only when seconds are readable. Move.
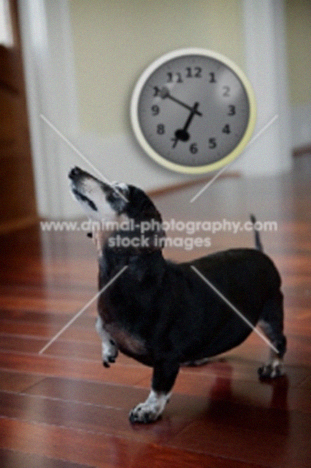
6:50
